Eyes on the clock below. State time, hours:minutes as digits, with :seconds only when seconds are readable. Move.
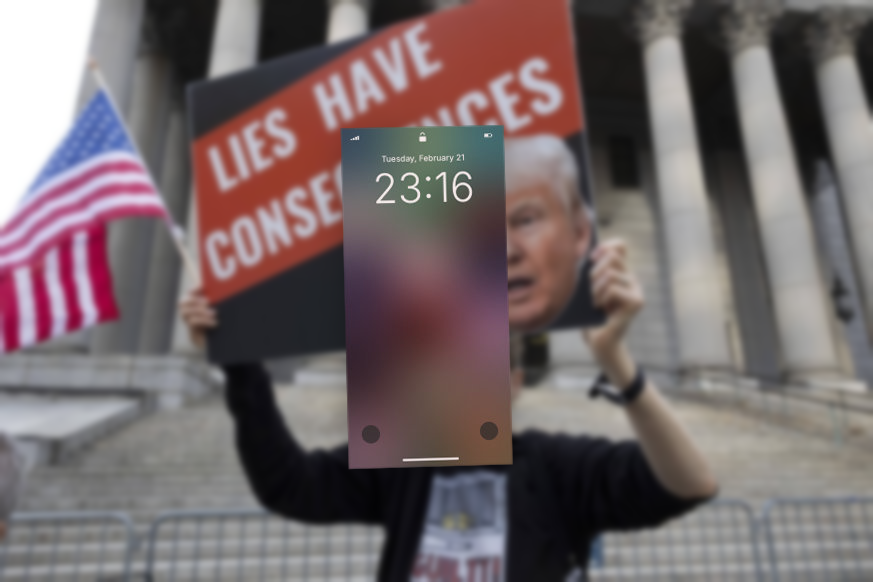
23:16
